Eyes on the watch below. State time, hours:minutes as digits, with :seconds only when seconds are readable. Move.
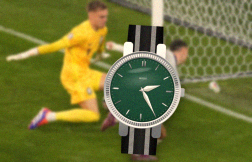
2:25
